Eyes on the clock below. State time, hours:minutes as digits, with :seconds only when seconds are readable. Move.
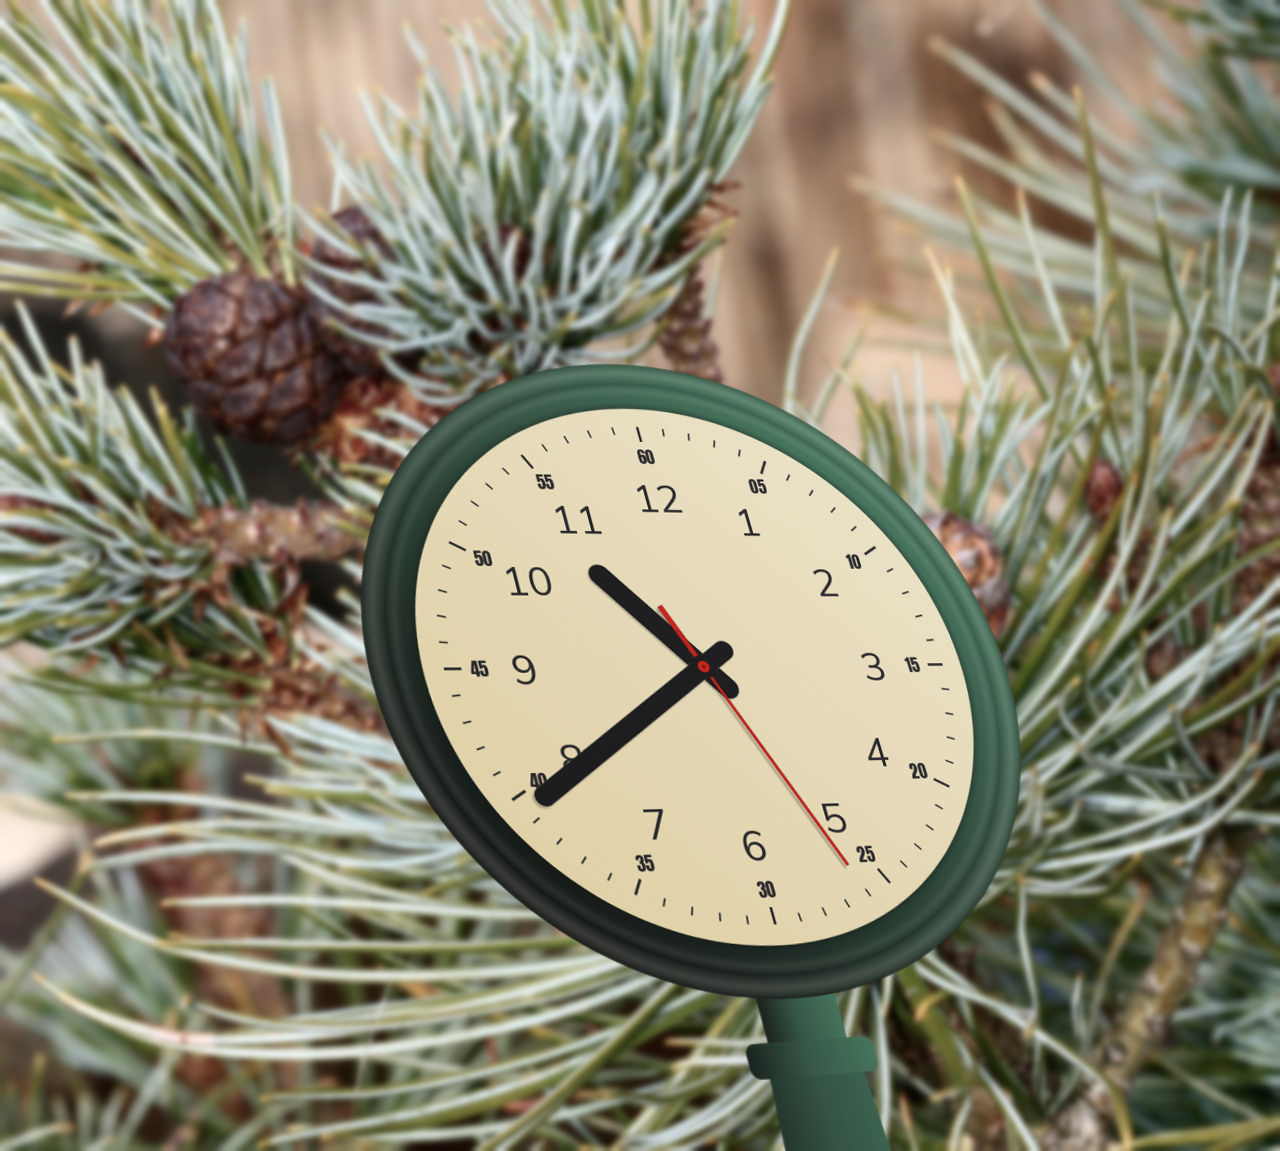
10:39:26
